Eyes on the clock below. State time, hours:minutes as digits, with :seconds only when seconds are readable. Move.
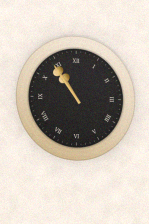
10:54
